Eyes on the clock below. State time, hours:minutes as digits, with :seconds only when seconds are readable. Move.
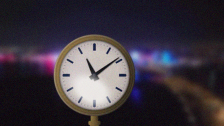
11:09
